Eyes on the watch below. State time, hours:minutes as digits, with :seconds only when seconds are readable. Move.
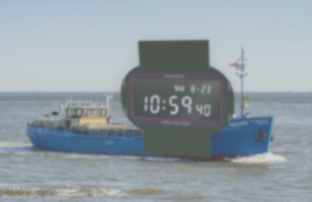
10:59:40
